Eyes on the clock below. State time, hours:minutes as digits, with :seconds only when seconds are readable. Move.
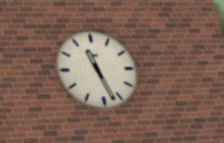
11:27
